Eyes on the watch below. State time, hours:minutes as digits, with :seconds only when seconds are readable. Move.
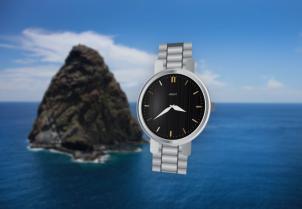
3:39
